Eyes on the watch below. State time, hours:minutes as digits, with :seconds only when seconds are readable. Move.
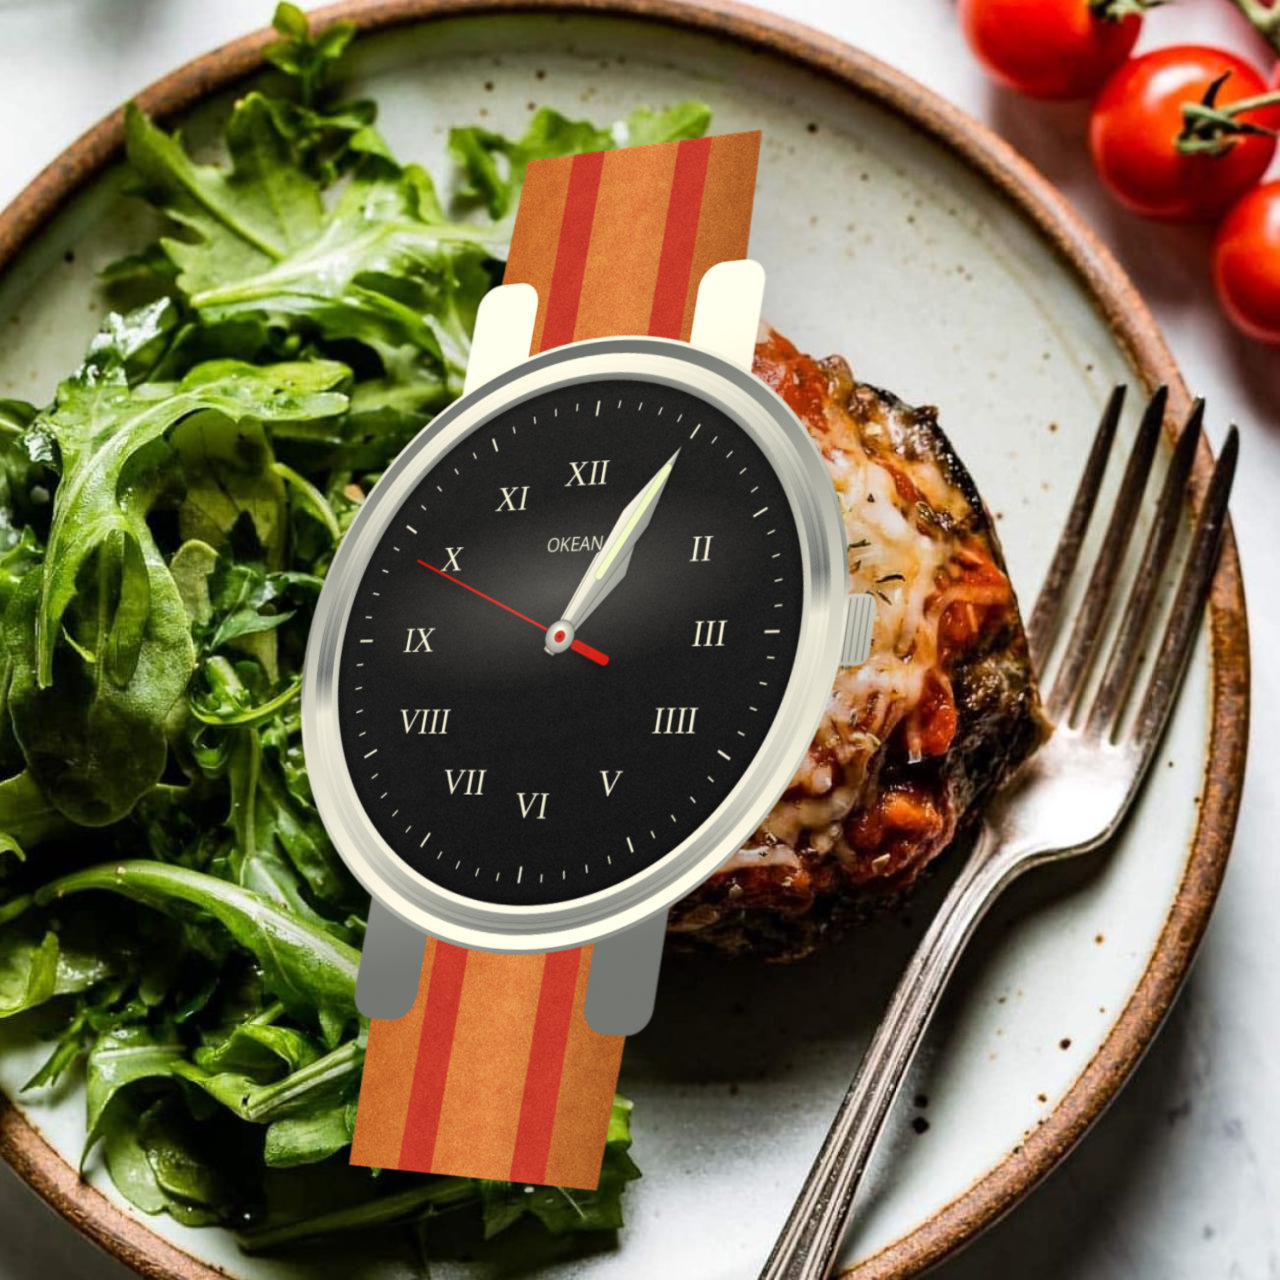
1:04:49
